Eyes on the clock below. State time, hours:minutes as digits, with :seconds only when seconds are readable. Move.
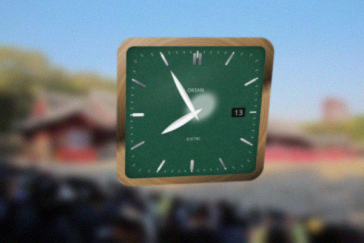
7:55
